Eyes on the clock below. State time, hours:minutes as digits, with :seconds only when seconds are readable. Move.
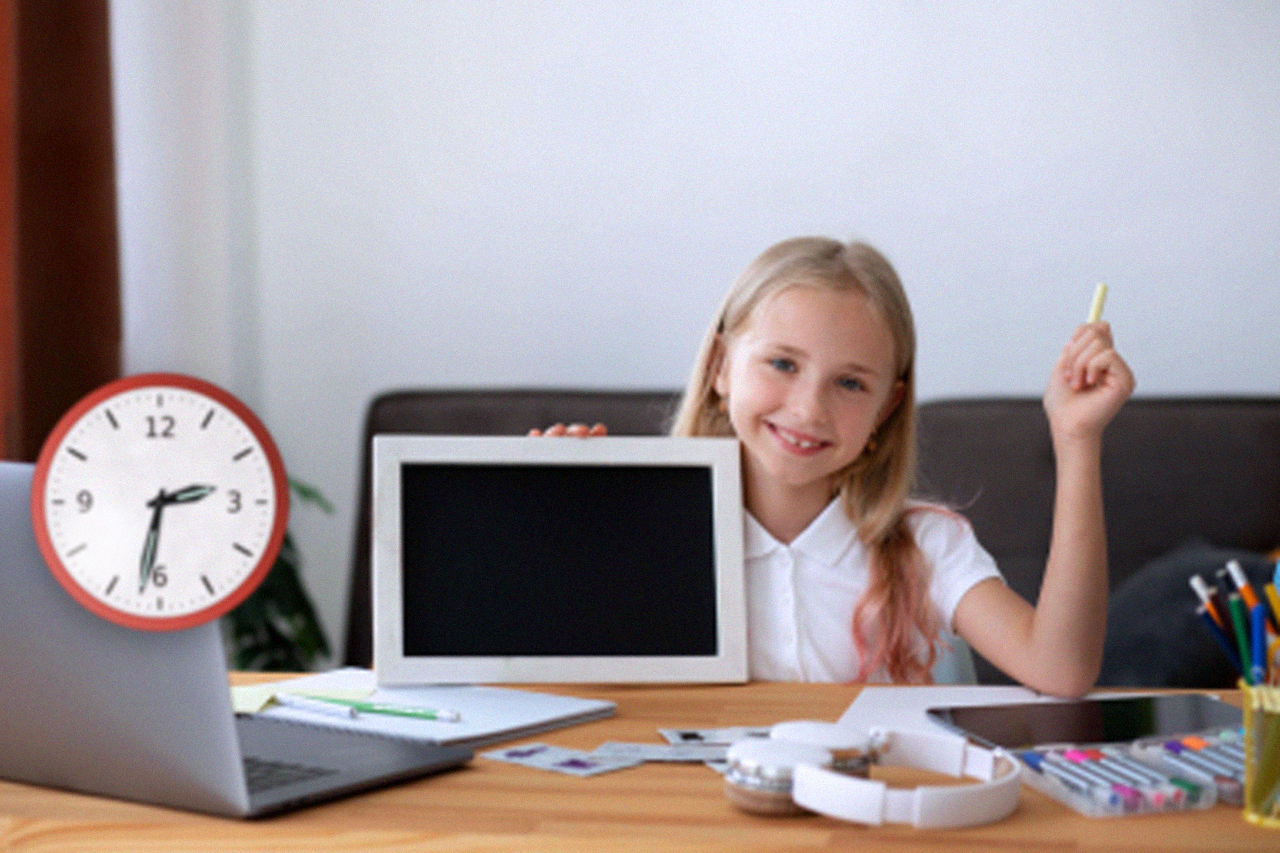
2:32
